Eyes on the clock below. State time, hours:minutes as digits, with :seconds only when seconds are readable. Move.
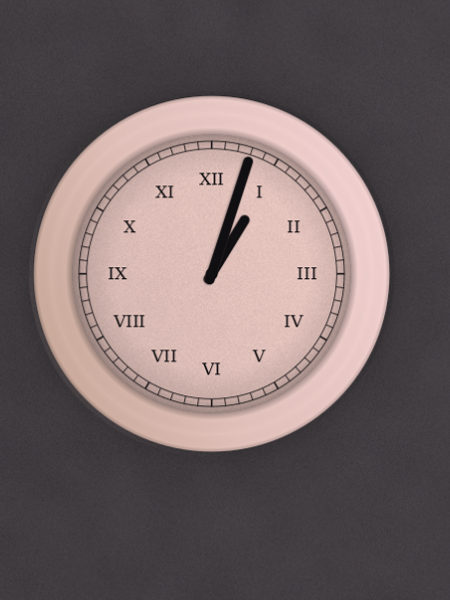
1:03
